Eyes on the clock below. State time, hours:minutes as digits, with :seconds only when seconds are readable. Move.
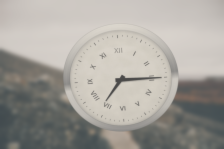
7:15
